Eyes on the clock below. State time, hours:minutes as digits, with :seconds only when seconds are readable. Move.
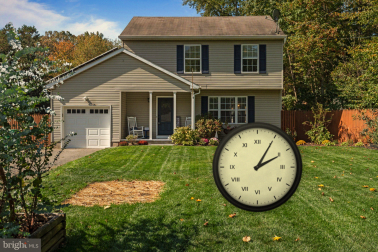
2:05
